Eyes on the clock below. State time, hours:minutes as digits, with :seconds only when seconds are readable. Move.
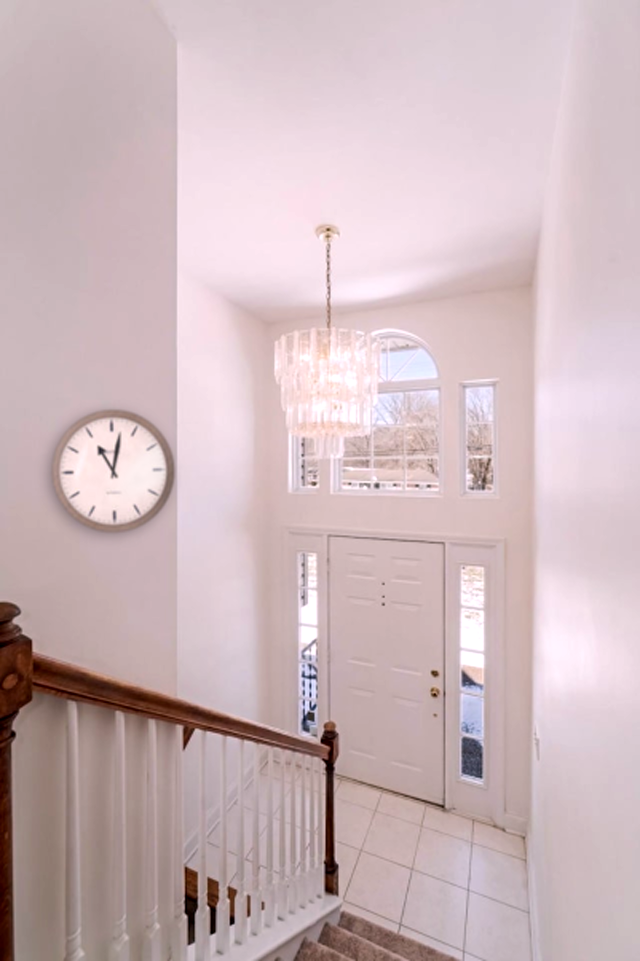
11:02
